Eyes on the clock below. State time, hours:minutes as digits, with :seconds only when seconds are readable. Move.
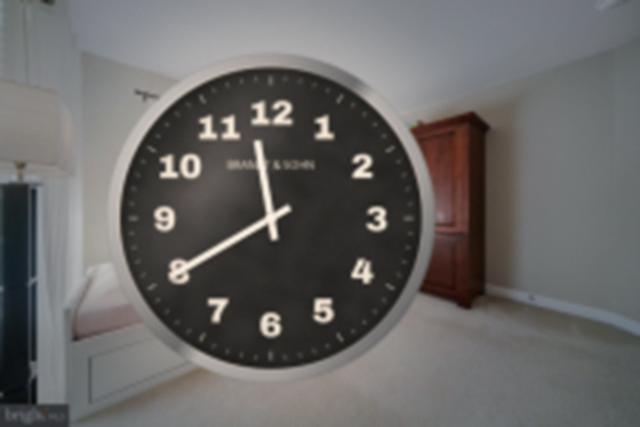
11:40
